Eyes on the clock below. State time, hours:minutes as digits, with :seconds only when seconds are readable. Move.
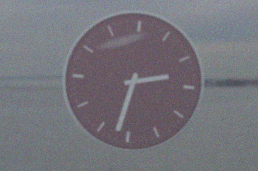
2:32
